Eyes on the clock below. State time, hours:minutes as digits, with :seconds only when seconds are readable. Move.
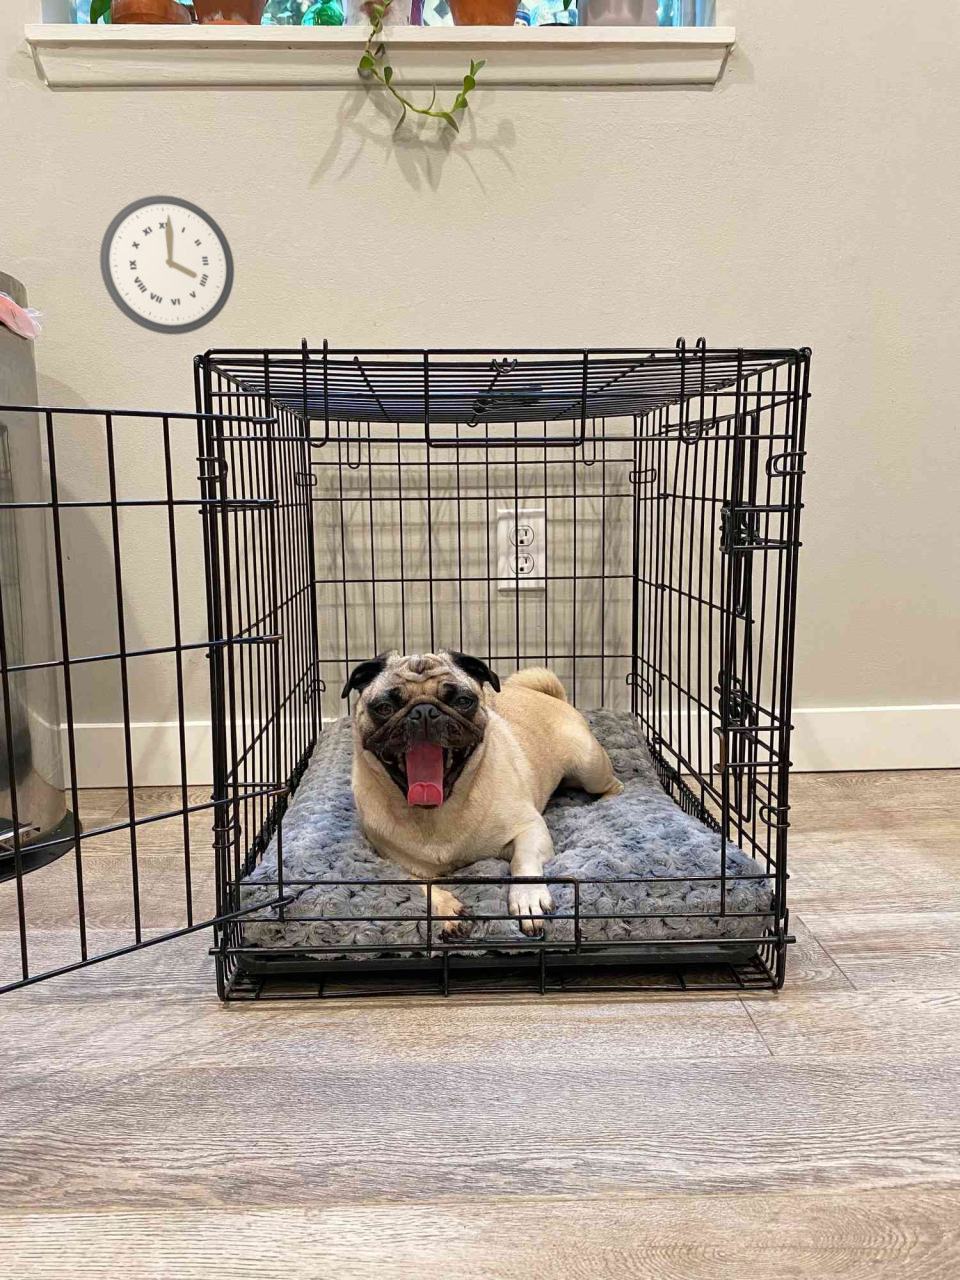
4:01
